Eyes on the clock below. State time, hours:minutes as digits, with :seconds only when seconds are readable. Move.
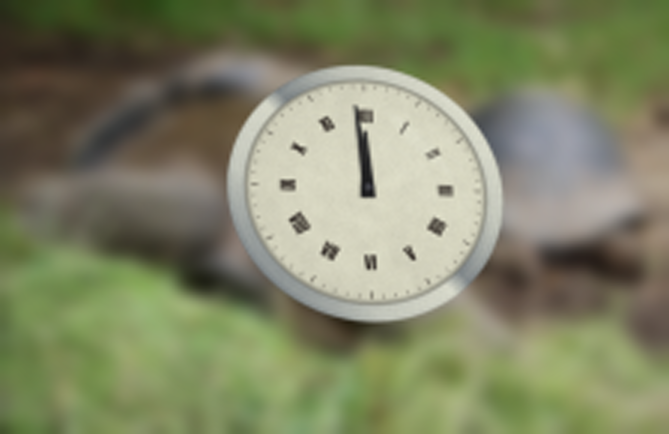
11:59
